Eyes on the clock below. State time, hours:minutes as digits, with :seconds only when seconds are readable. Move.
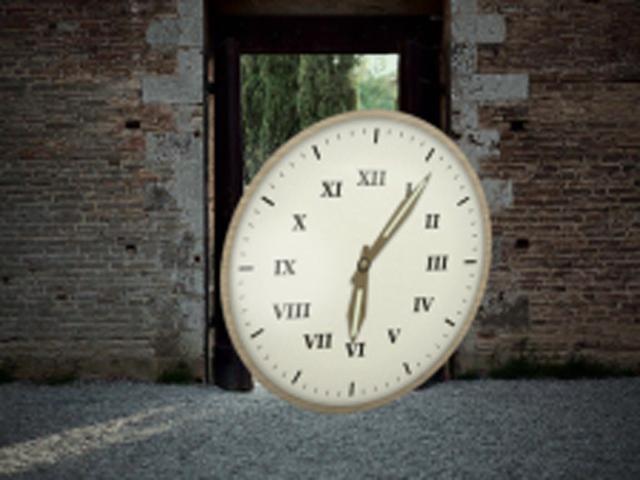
6:06
